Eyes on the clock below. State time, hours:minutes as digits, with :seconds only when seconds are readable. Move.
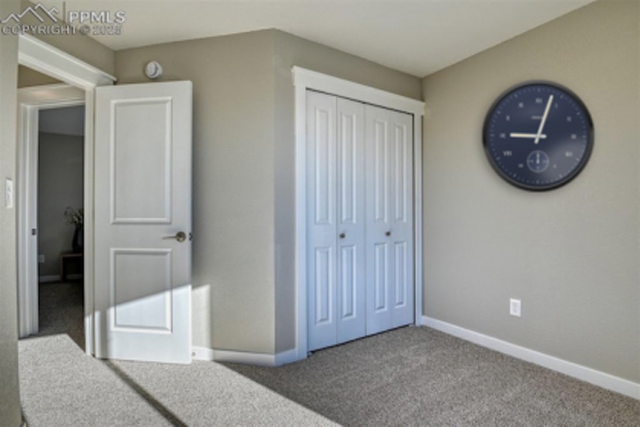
9:03
